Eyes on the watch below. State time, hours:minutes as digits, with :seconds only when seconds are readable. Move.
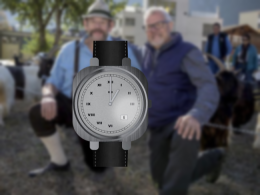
1:00
